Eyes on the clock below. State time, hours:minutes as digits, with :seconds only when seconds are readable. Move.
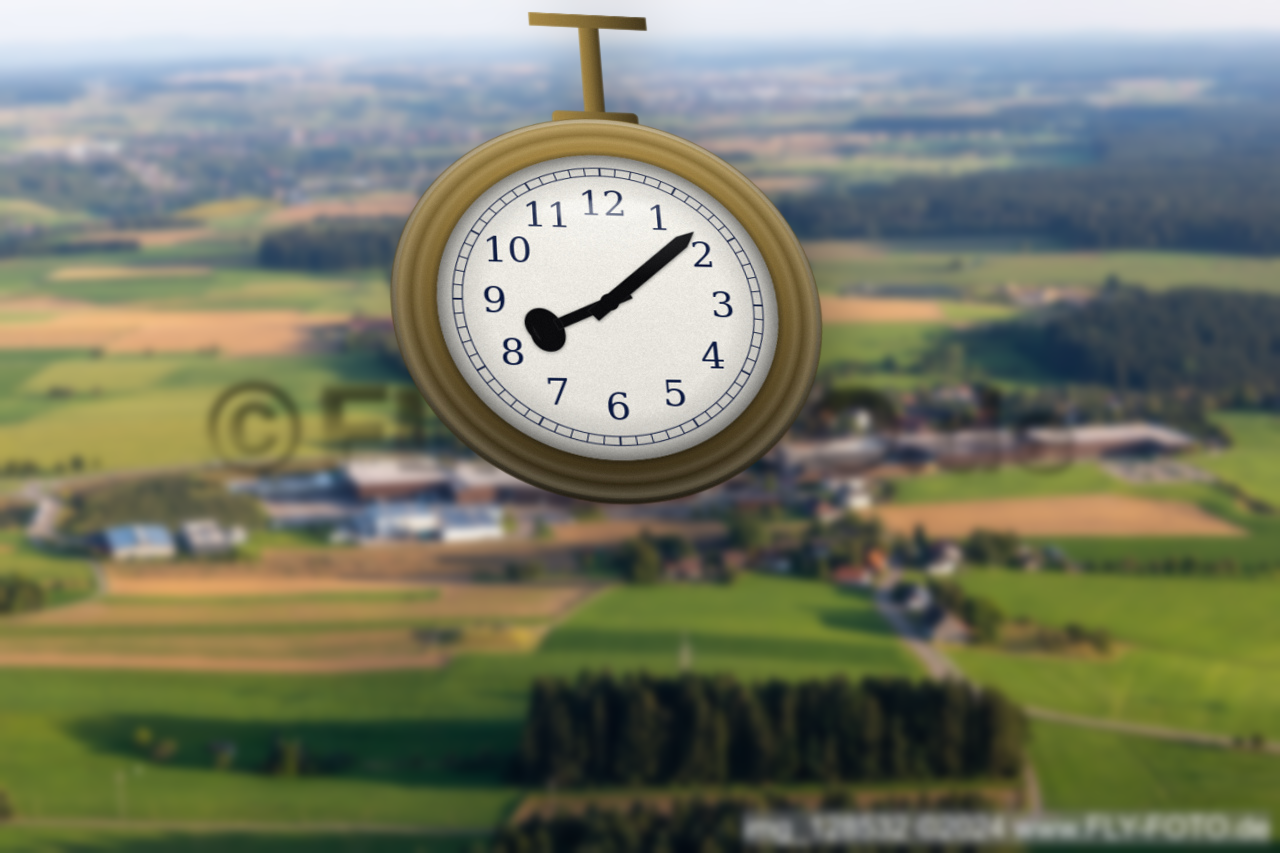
8:08
